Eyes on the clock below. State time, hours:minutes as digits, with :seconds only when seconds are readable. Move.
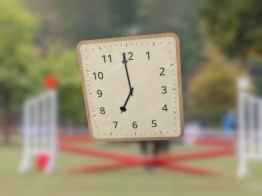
6:59
